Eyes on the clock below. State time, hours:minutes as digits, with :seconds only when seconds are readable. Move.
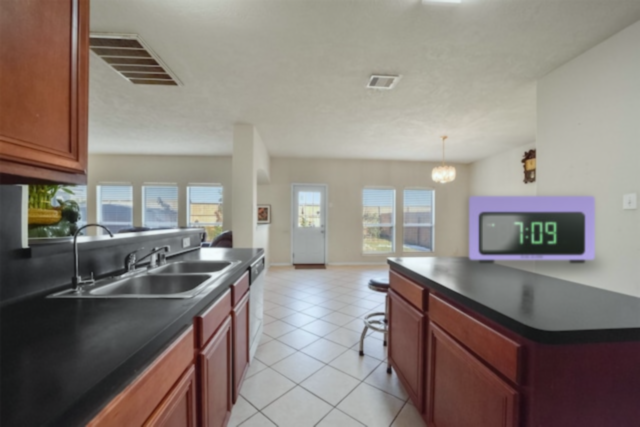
7:09
